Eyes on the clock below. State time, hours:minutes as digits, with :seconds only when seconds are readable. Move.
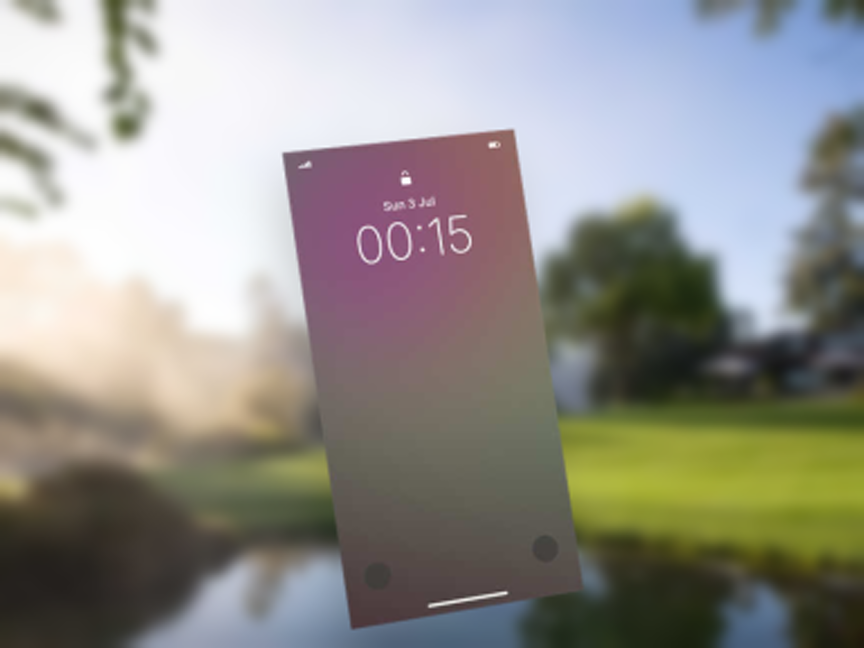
0:15
